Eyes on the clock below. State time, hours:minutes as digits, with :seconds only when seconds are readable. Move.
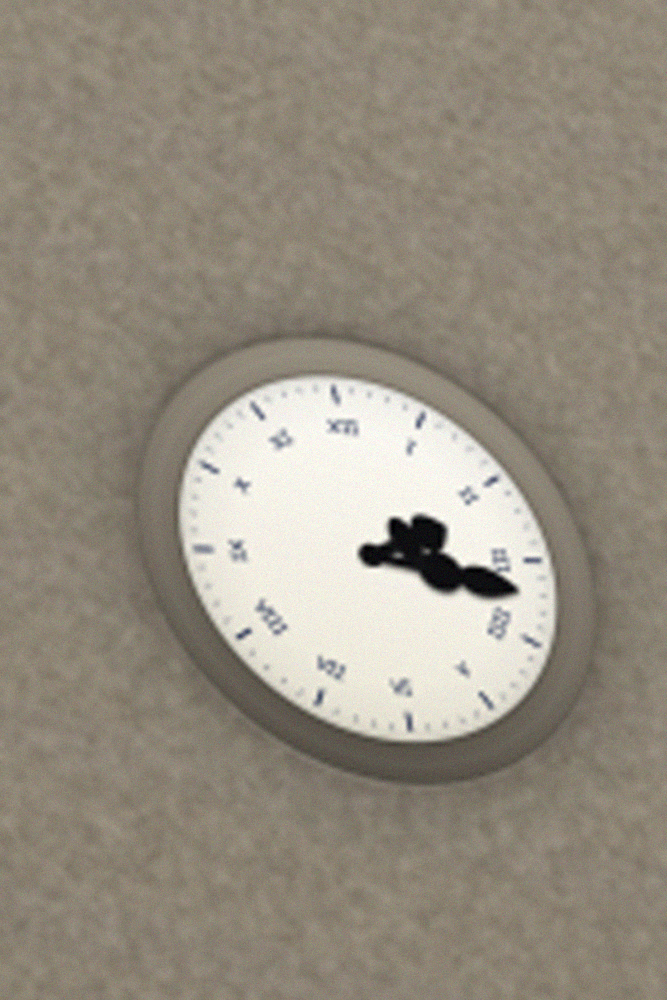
2:17
